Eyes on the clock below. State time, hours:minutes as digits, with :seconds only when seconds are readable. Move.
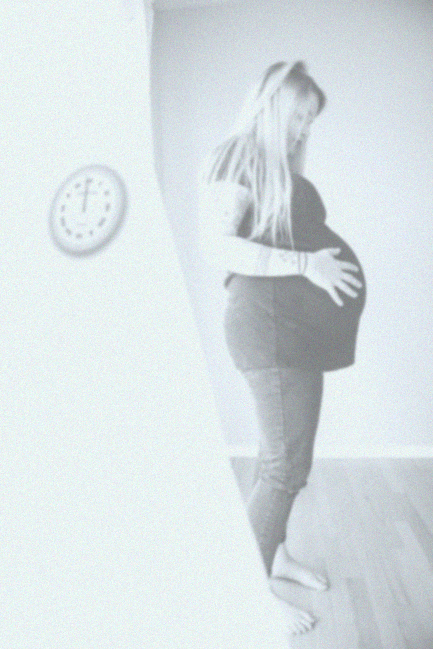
11:59
